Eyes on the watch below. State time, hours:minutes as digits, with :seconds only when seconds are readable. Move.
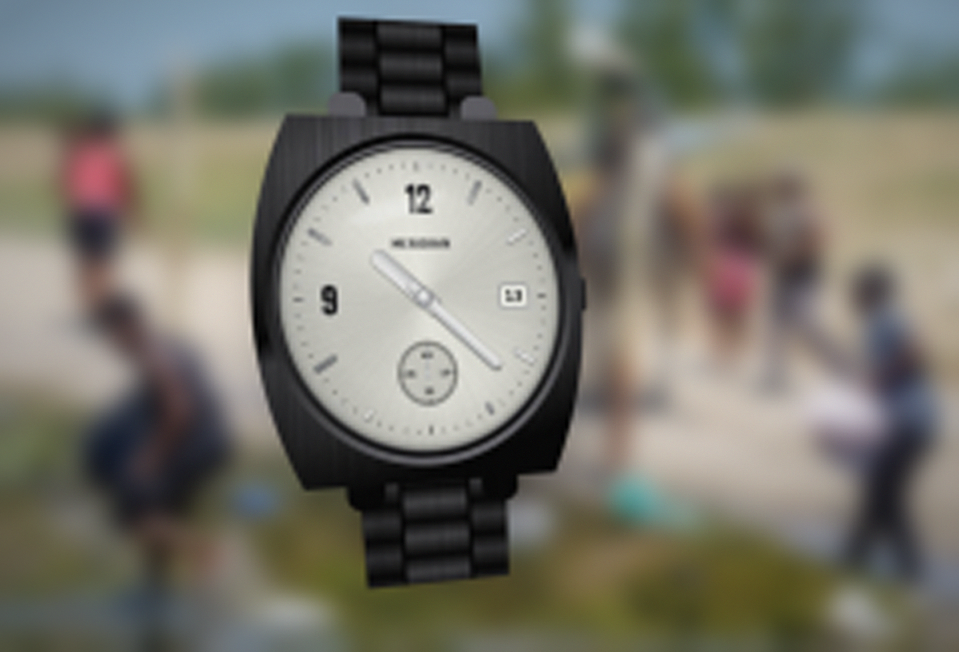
10:22
